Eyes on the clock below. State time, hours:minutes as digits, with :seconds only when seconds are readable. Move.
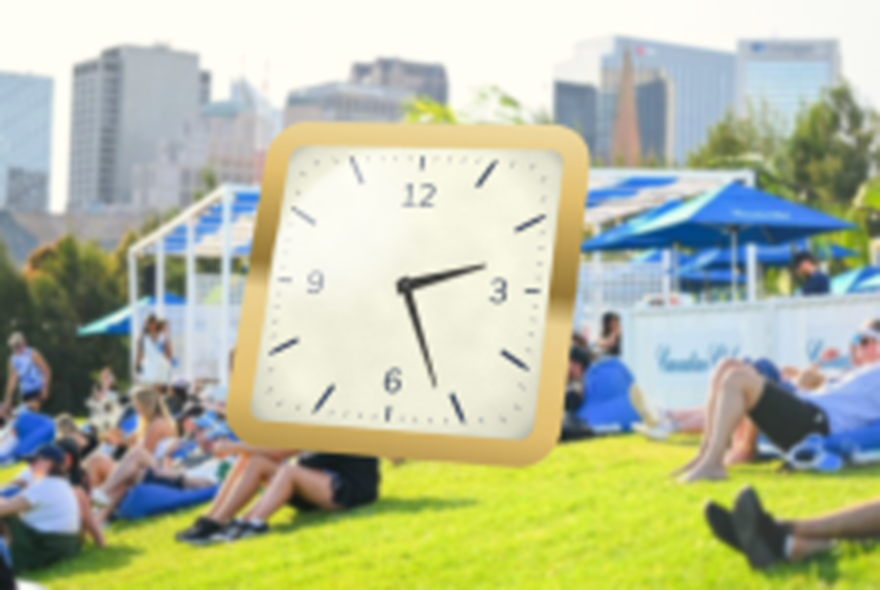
2:26
